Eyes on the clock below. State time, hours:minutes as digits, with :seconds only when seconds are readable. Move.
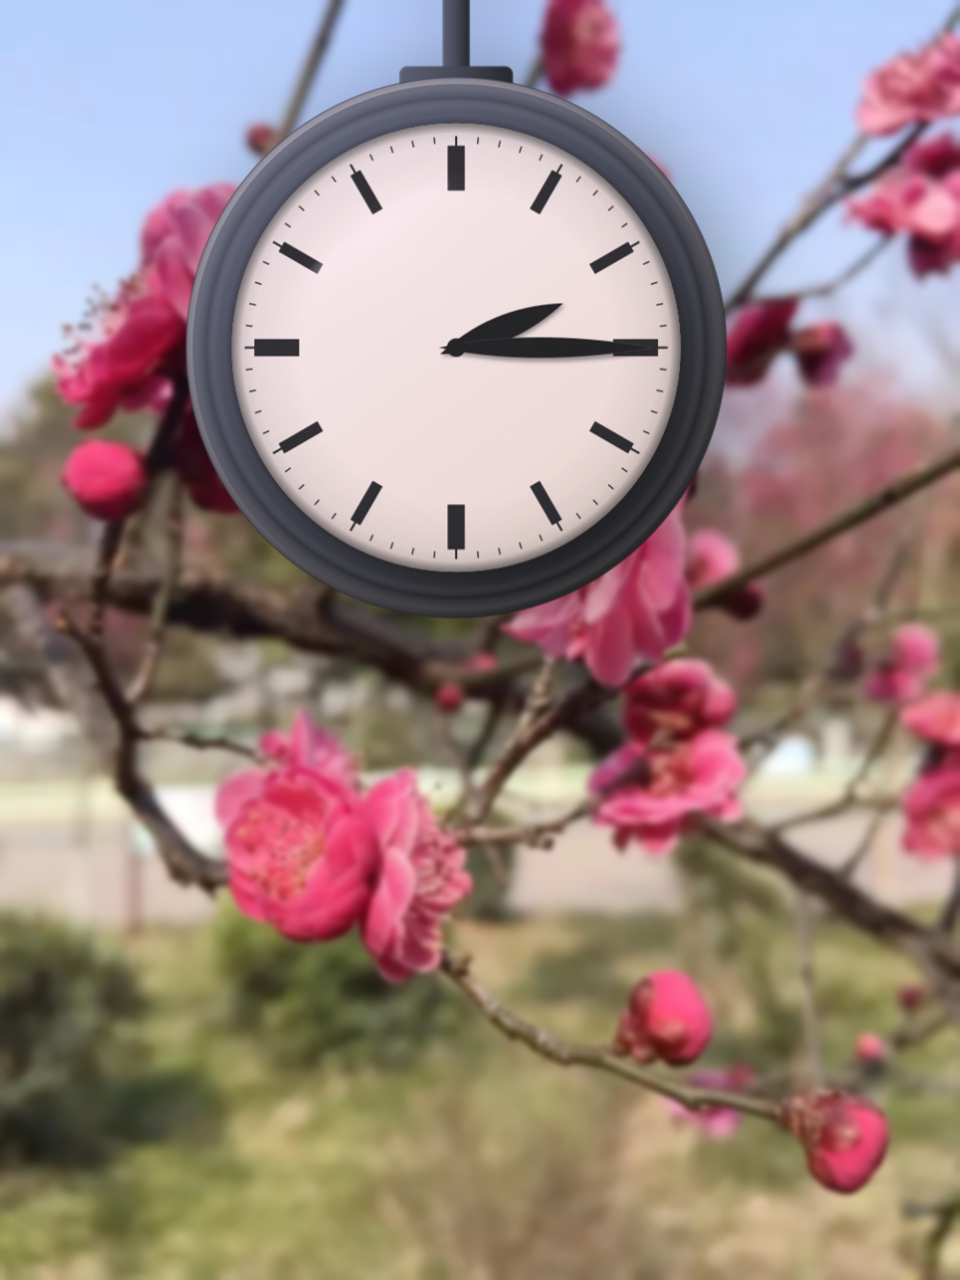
2:15
